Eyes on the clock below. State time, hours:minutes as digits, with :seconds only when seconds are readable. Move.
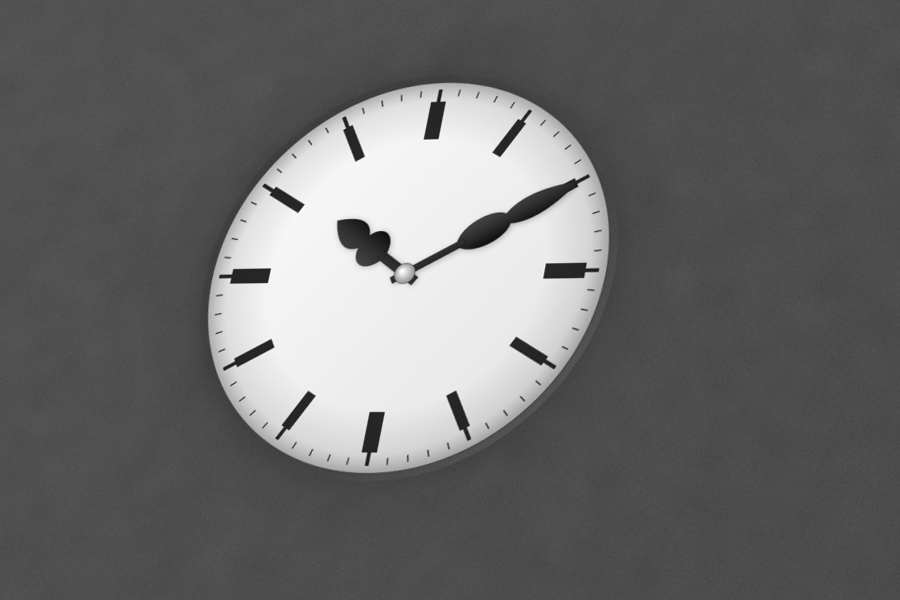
10:10
